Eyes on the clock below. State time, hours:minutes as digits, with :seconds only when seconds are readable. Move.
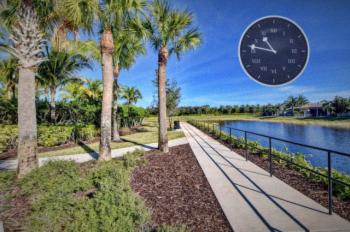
10:47
